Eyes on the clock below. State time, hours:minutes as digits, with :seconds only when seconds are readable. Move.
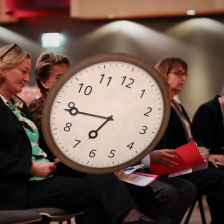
6:44
